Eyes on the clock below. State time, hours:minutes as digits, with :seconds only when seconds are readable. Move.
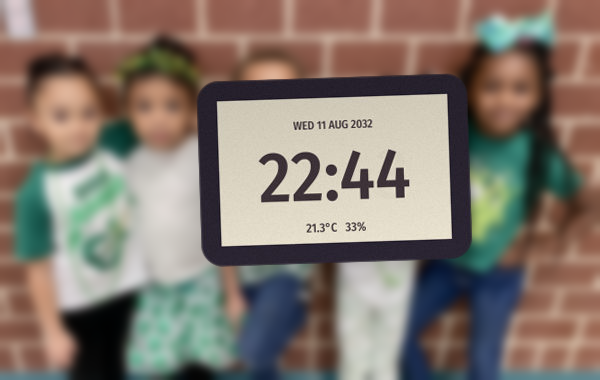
22:44
